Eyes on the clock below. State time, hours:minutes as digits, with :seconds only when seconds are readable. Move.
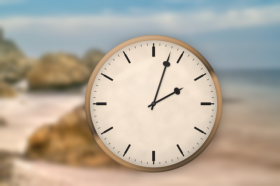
2:03
